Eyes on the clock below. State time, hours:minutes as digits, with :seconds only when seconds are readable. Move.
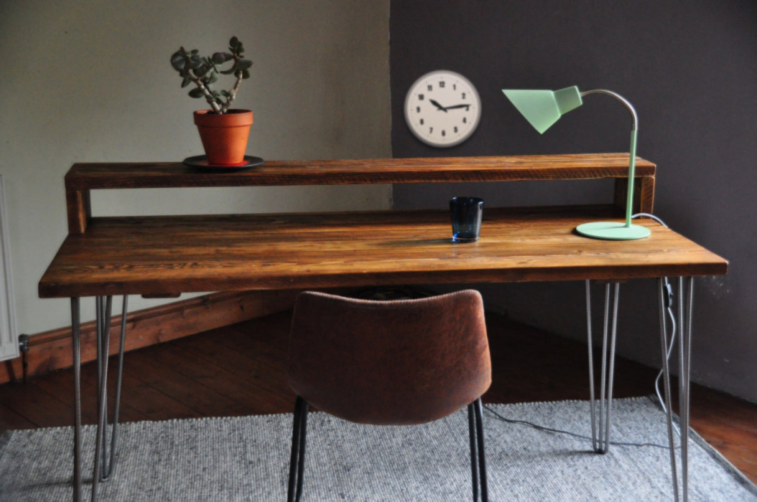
10:14
